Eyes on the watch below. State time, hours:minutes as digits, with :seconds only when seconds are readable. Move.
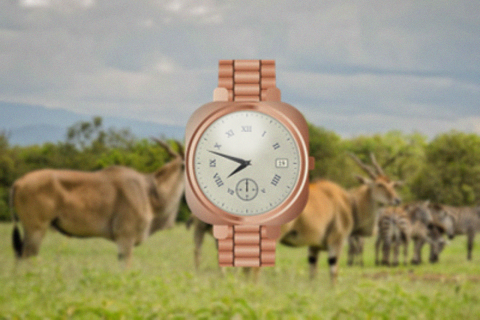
7:48
